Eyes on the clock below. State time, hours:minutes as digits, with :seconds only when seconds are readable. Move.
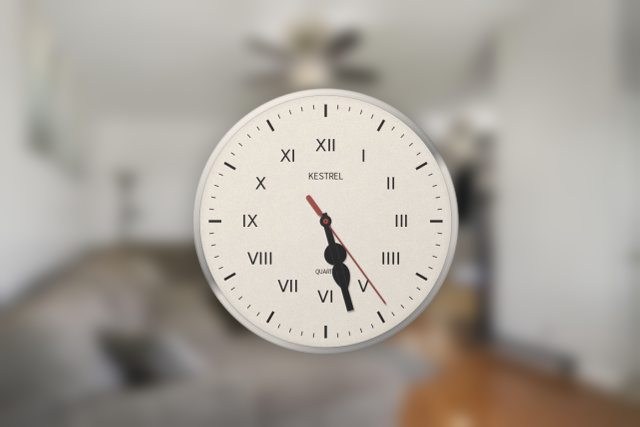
5:27:24
